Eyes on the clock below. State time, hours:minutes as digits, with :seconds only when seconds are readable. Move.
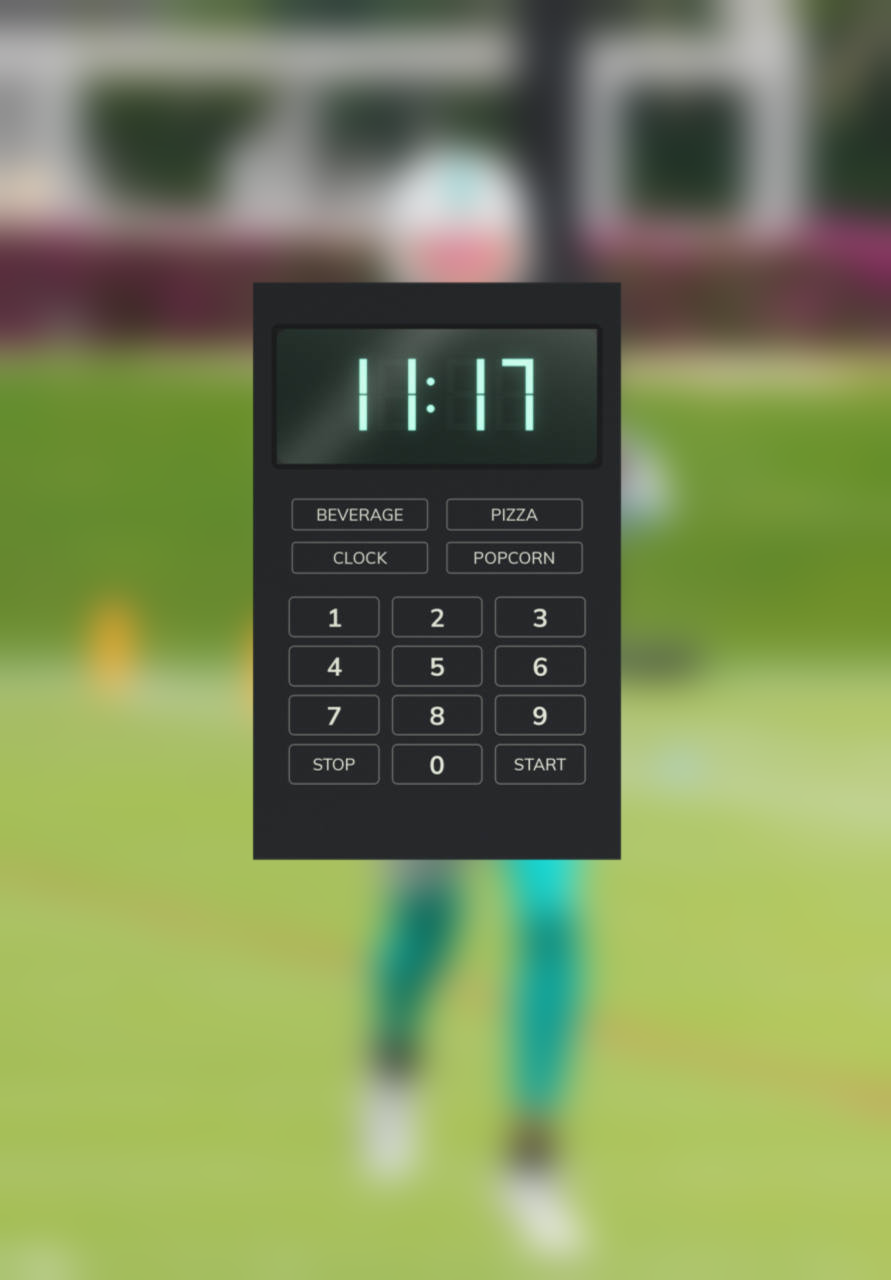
11:17
